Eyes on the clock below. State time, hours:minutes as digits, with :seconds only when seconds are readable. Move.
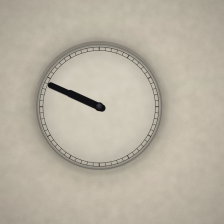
9:49
